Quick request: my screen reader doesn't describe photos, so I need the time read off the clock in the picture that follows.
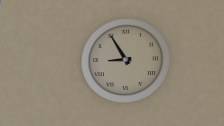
8:55
